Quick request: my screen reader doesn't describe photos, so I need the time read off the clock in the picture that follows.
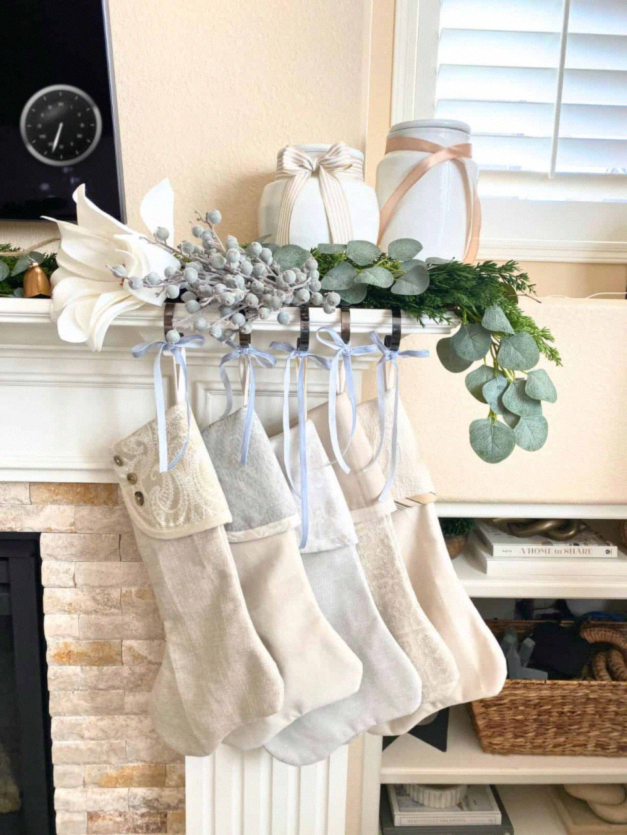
6:33
